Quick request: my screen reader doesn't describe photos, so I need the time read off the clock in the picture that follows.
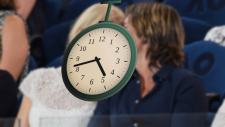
4:42
